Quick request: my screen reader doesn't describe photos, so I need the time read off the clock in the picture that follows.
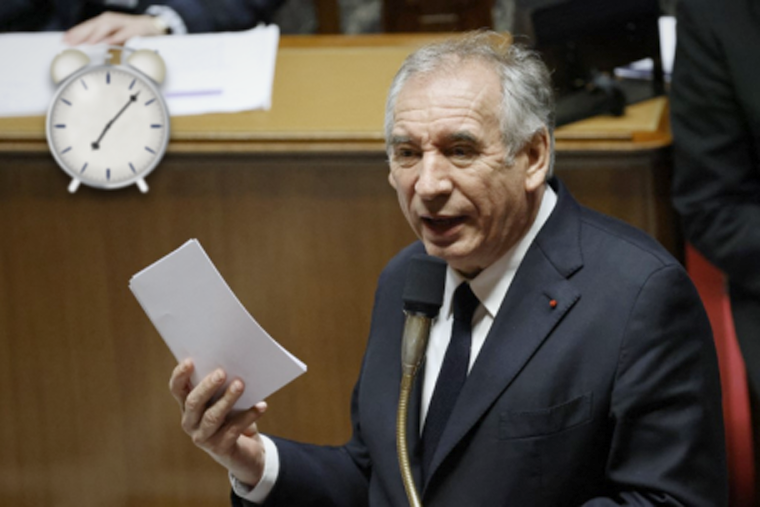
7:07
